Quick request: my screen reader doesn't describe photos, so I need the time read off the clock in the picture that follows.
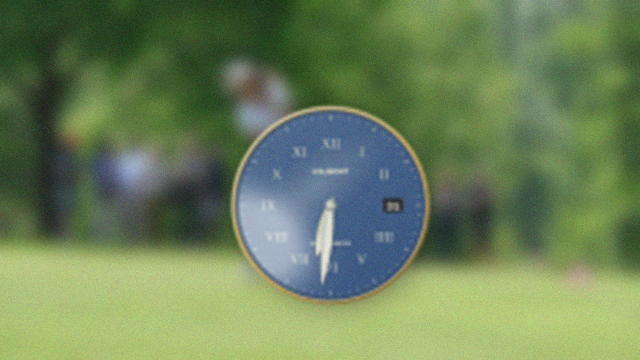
6:31
